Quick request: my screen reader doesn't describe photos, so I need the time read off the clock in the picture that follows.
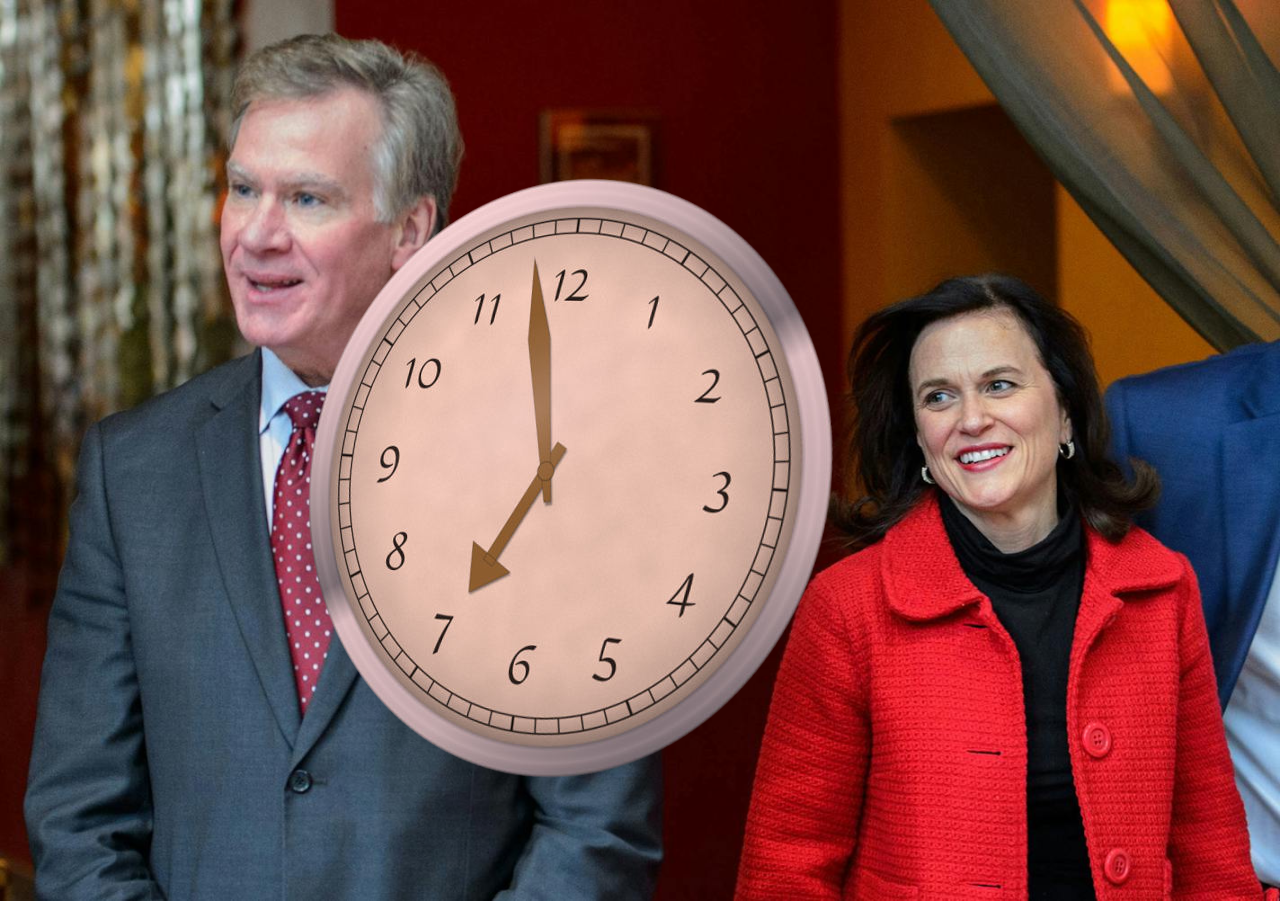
6:58
